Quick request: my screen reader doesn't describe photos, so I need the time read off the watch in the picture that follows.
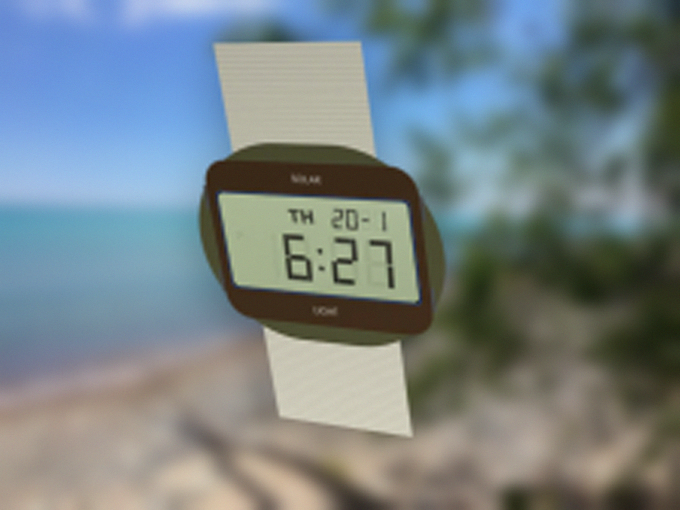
6:27
